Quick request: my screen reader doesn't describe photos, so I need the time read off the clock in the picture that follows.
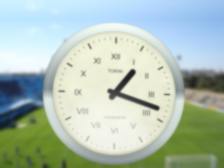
1:18
